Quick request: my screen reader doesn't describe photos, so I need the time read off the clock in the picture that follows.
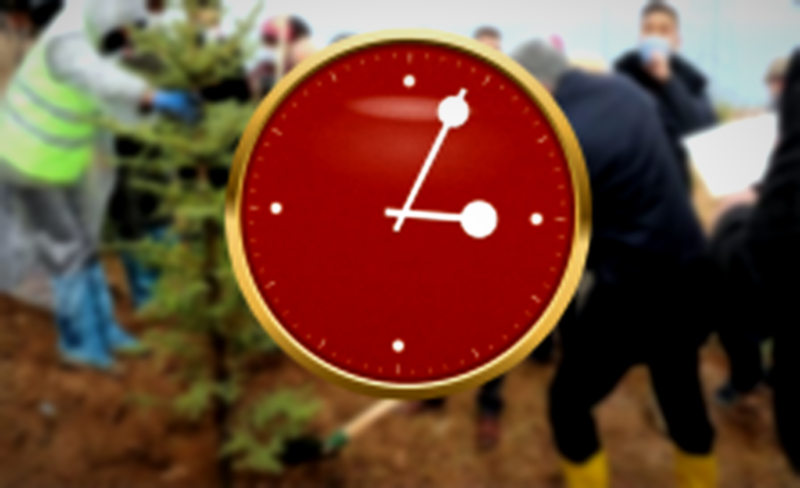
3:04
